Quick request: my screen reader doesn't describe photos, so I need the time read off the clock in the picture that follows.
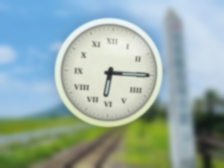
6:15
